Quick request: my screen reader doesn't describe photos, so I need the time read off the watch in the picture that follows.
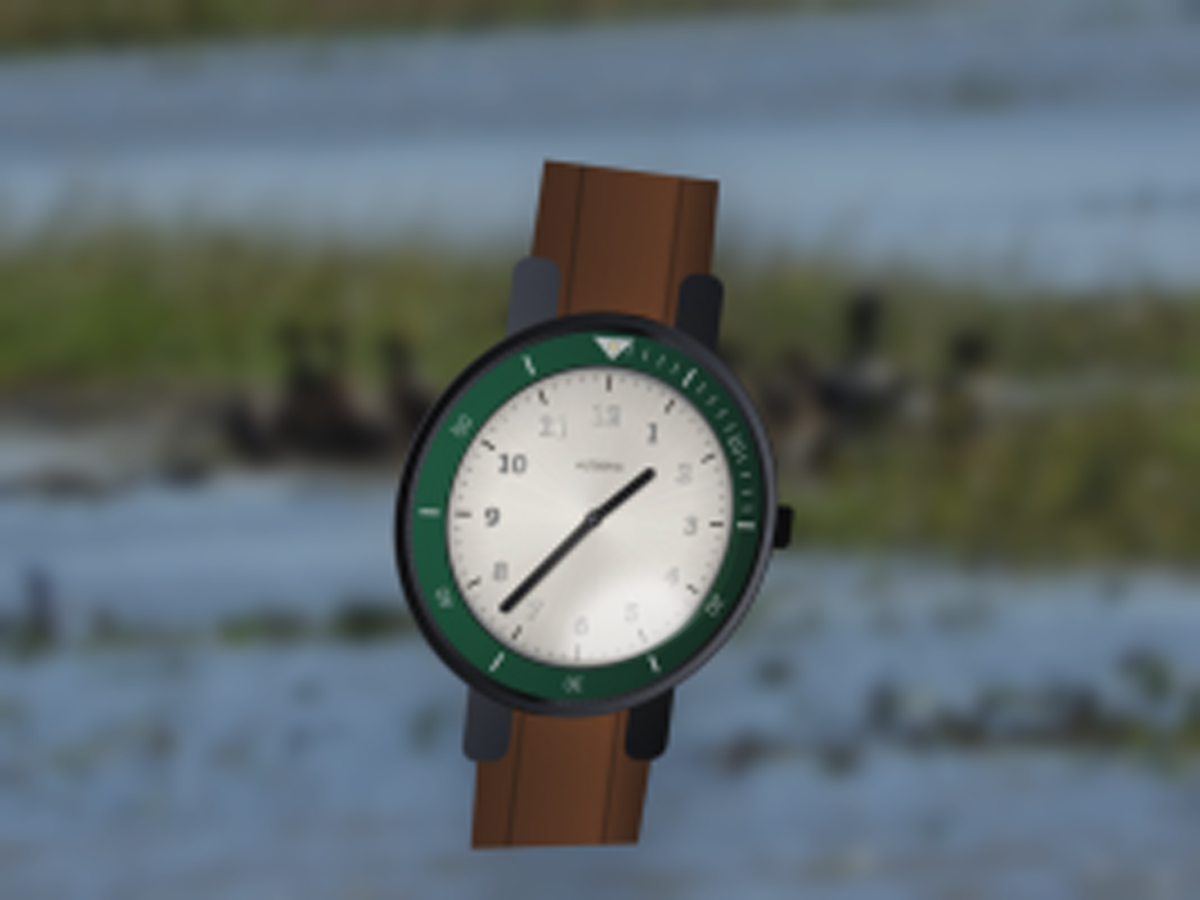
1:37
